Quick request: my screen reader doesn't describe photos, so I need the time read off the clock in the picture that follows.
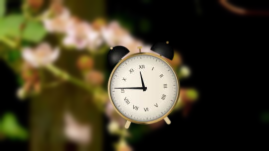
11:46
